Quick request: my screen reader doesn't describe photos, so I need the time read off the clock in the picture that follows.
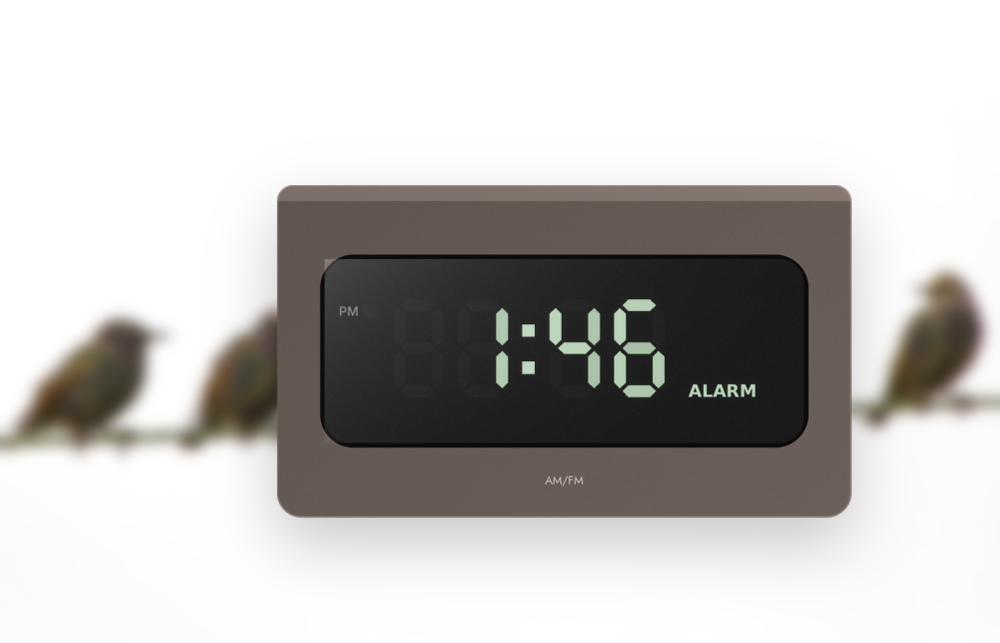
1:46
